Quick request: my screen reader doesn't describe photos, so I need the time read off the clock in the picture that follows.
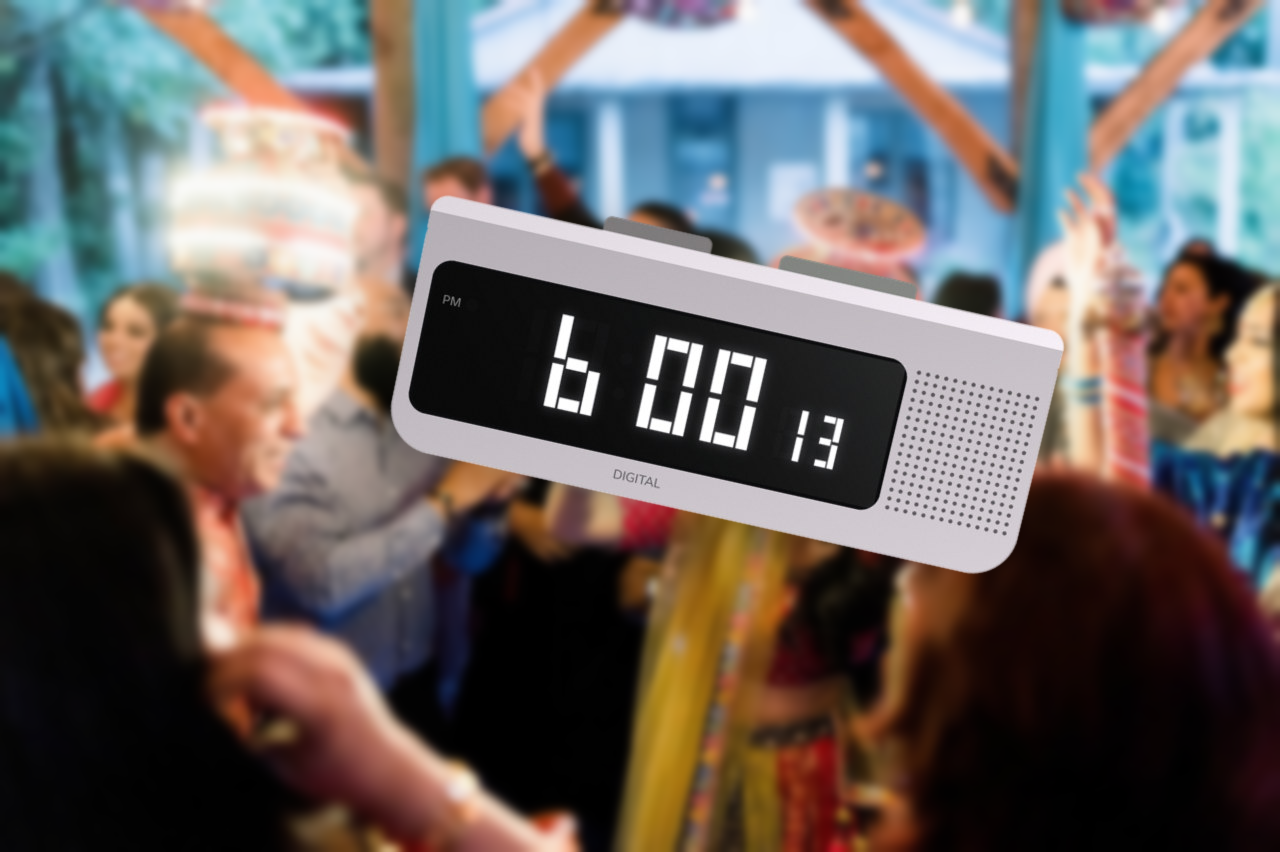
6:00:13
